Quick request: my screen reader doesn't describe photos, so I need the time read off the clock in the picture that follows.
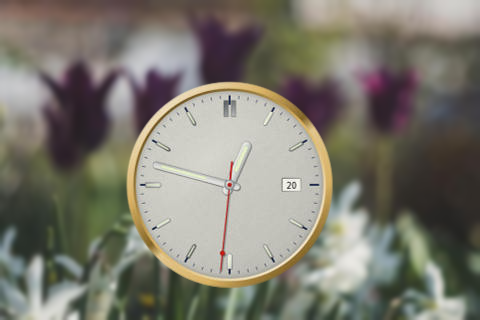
12:47:31
